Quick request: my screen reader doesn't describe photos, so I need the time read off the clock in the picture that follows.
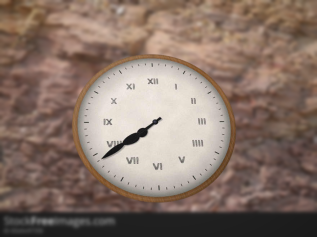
7:39
